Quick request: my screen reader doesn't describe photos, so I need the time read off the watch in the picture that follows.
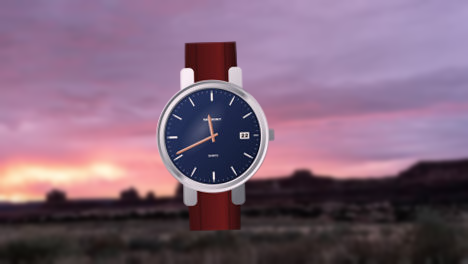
11:41
